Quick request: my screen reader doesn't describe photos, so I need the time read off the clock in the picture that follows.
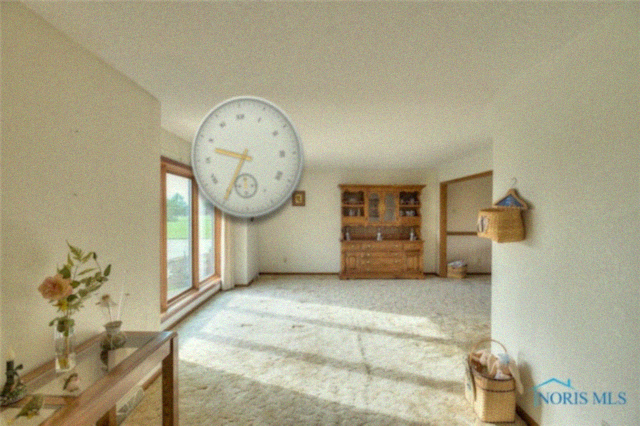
9:35
